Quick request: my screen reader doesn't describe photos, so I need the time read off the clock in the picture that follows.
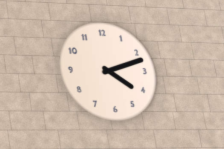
4:12
